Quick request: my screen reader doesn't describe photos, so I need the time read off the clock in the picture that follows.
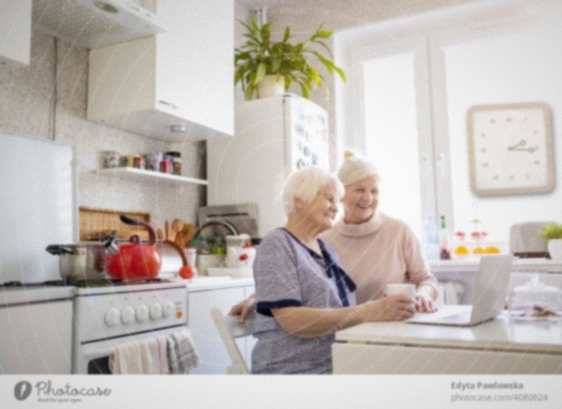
2:16
